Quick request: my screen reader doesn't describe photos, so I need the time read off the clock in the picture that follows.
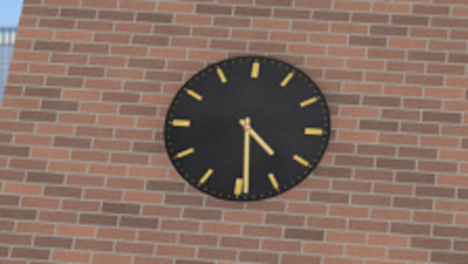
4:29
